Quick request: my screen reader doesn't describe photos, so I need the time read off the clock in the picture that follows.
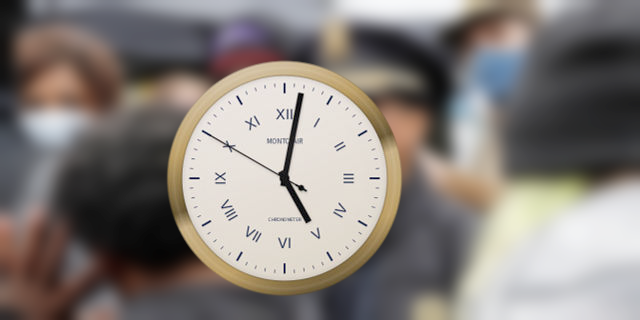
5:01:50
